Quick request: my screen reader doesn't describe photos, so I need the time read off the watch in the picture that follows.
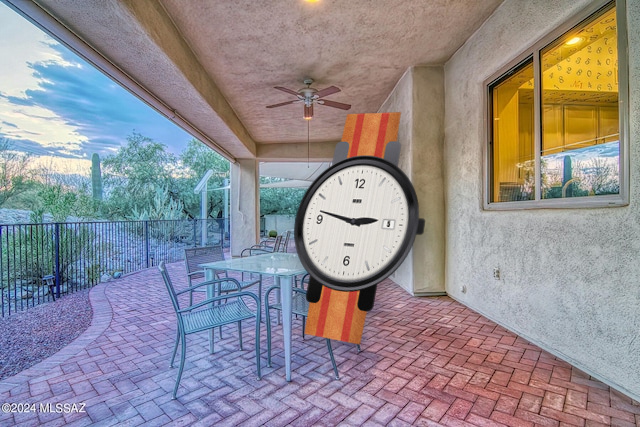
2:47
